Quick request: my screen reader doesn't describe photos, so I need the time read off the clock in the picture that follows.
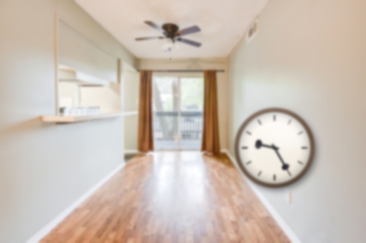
9:25
